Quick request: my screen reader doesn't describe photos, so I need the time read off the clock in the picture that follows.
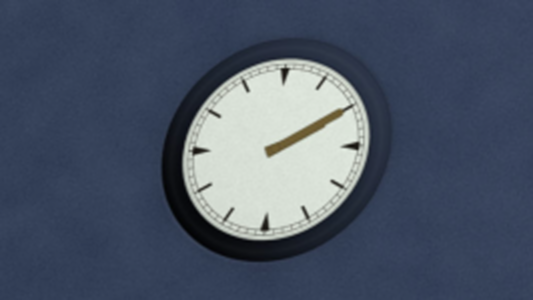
2:10
